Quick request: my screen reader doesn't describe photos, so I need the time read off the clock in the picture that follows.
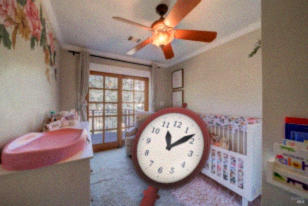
11:08
